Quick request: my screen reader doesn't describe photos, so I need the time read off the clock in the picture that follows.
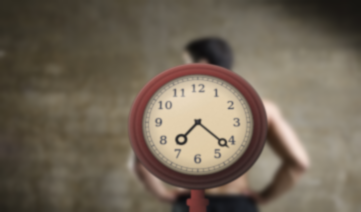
7:22
